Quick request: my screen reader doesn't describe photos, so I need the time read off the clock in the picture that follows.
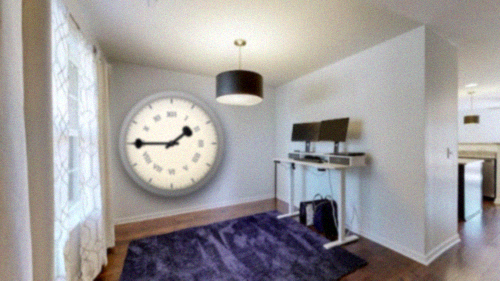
1:45
